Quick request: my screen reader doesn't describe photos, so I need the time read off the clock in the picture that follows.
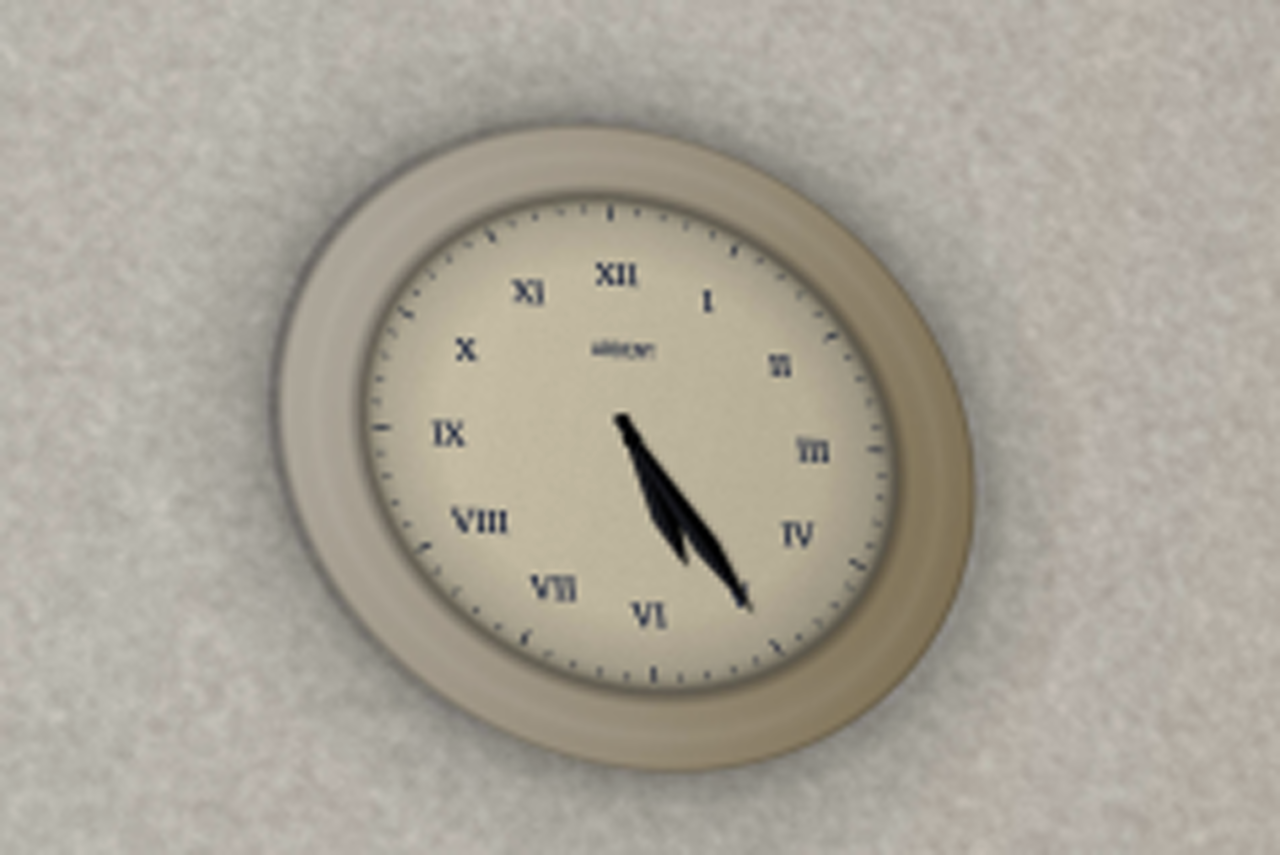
5:25
